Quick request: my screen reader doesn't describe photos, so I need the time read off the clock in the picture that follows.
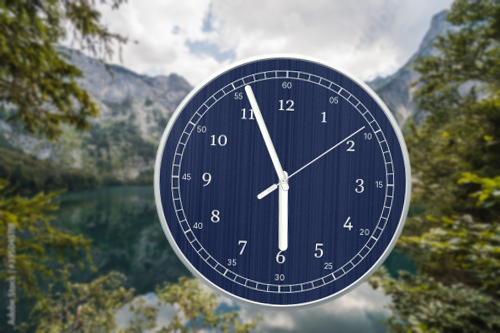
5:56:09
